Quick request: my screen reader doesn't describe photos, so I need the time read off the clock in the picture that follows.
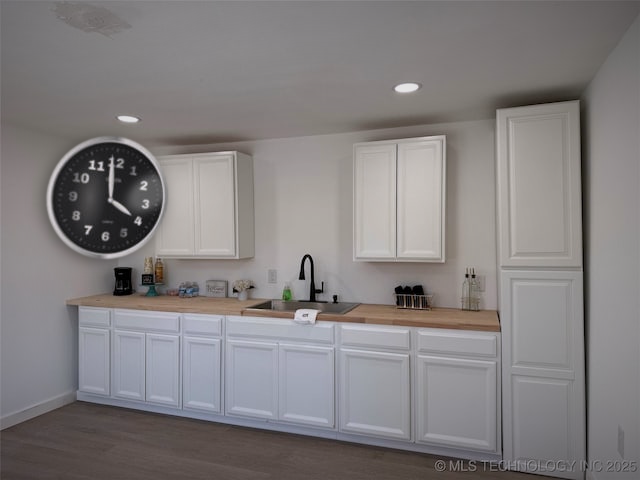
3:59
